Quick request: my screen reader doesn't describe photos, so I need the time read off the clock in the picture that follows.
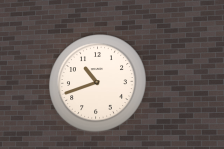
10:42
